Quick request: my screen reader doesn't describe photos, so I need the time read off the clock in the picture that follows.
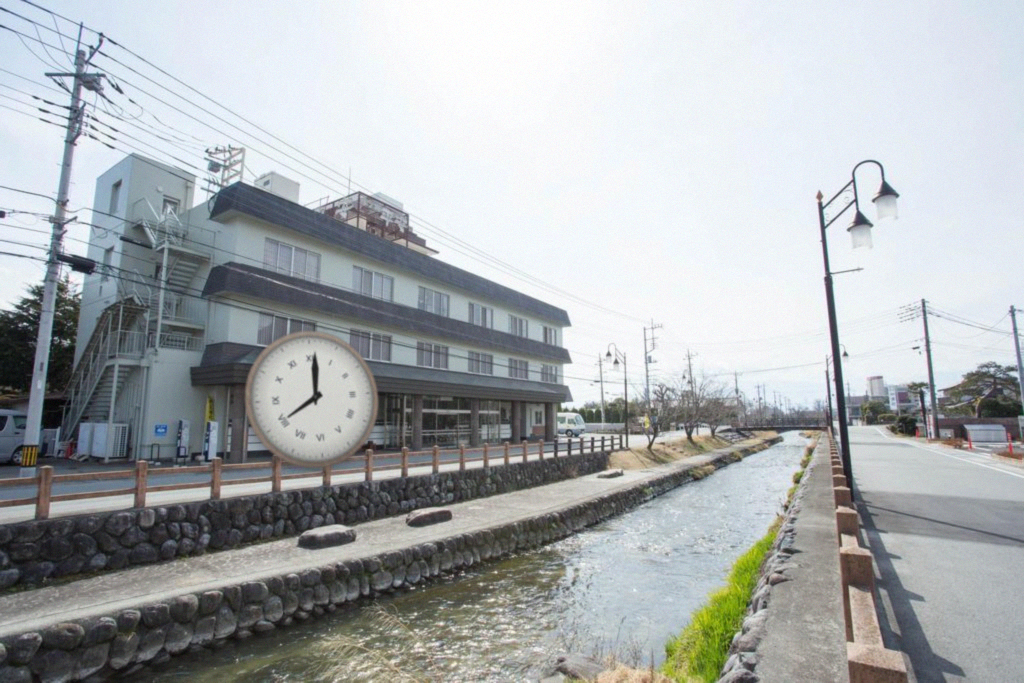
8:01
